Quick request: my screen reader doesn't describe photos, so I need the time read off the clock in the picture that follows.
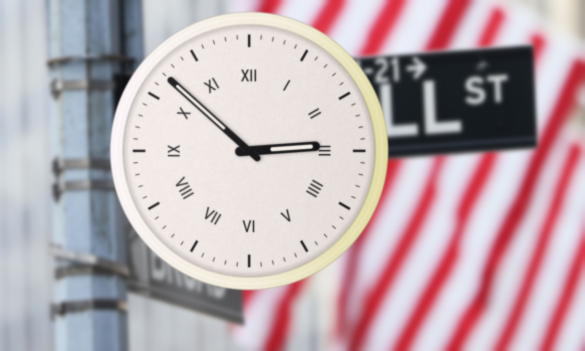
2:52
